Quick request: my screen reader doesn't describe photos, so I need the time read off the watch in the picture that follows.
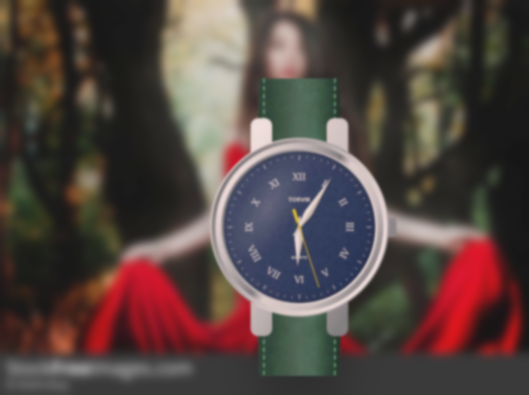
6:05:27
